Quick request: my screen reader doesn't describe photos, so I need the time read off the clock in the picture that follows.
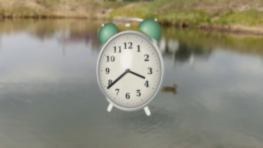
3:39
